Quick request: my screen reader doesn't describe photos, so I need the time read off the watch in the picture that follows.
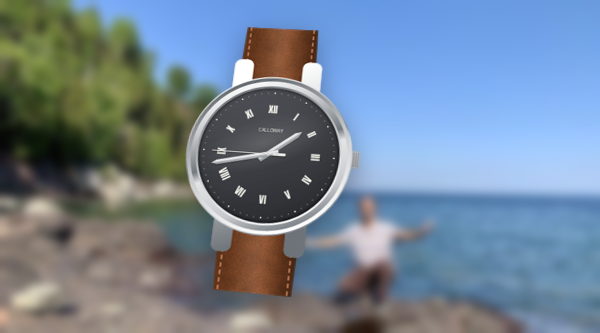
1:42:45
